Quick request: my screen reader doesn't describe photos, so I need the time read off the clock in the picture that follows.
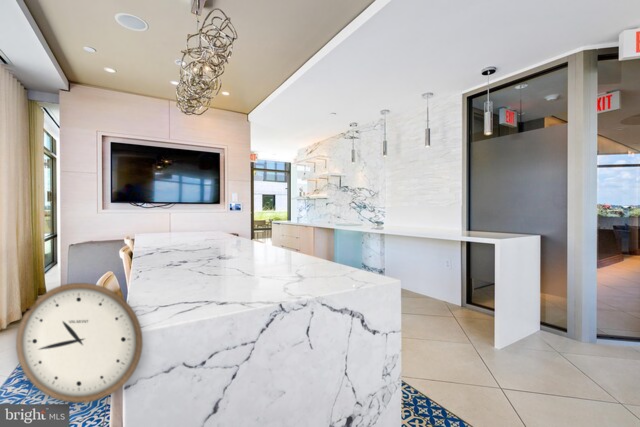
10:43
